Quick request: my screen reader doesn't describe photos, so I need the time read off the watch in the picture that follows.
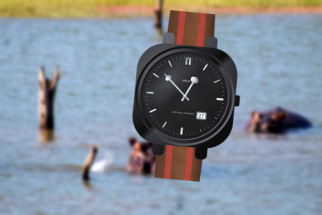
12:52
